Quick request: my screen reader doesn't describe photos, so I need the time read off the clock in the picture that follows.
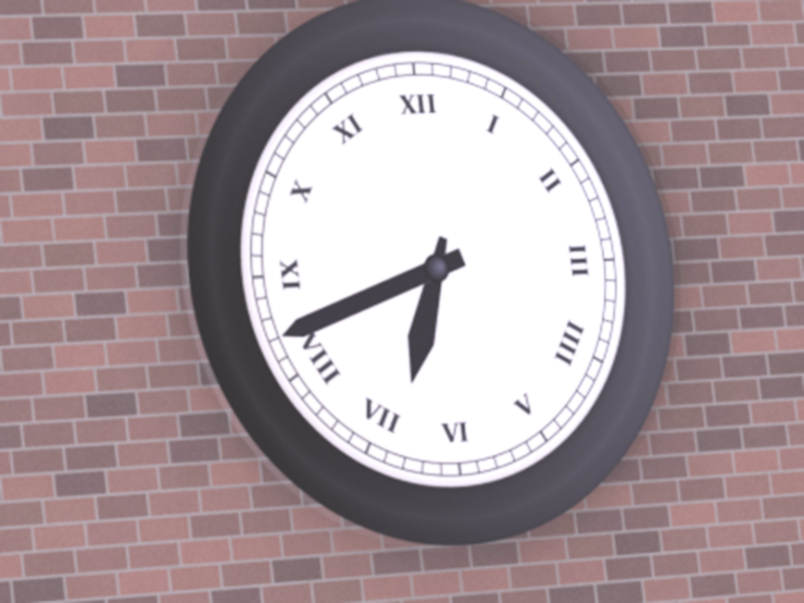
6:42
